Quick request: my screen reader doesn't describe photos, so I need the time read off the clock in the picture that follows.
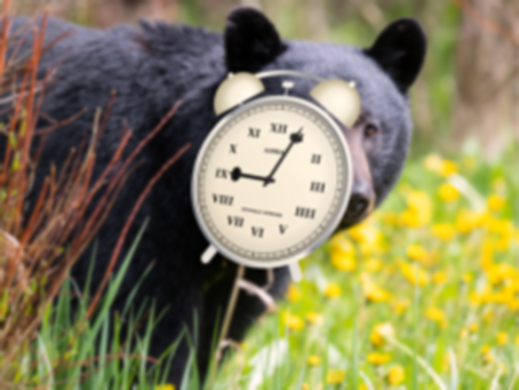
9:04
